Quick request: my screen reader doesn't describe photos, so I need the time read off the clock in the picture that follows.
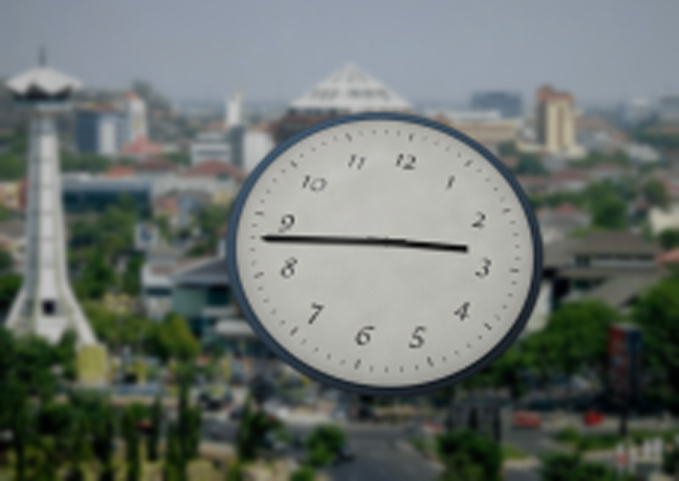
2:43
